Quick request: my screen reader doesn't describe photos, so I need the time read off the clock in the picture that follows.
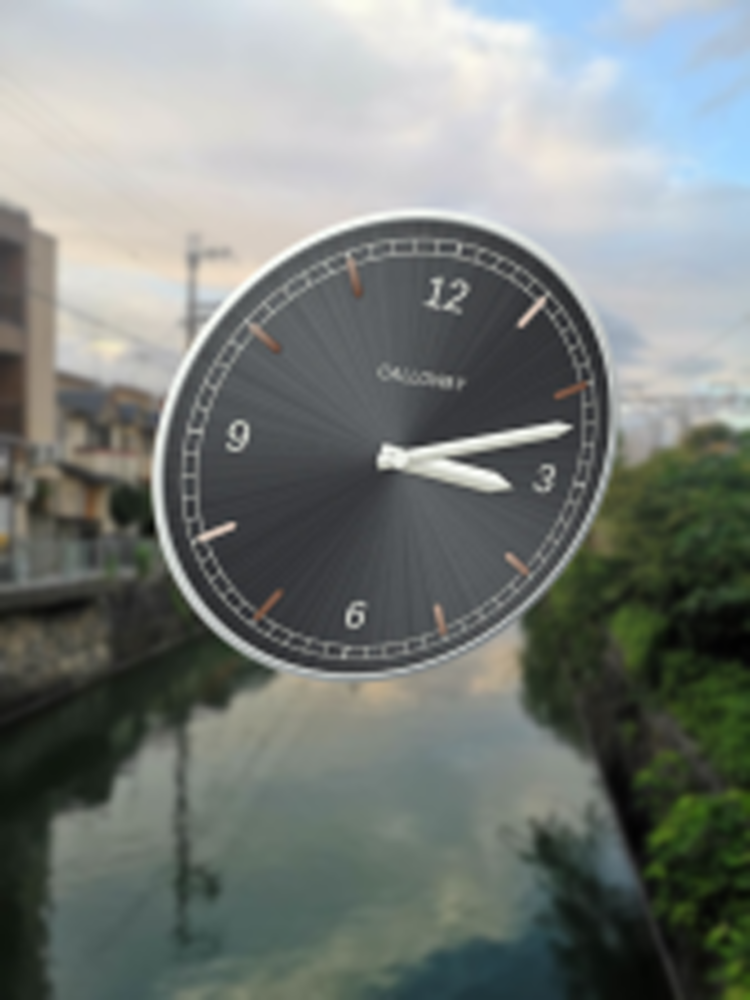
3:12
